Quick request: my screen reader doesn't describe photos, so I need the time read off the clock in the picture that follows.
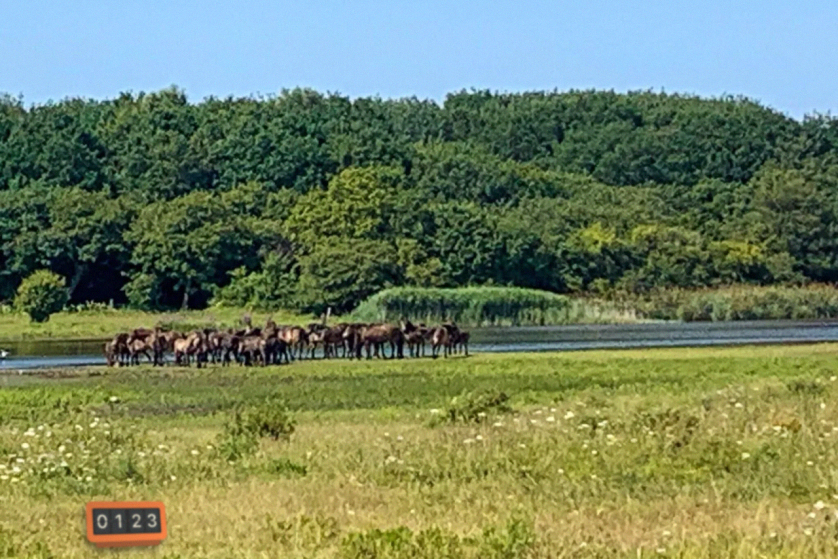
1:23
